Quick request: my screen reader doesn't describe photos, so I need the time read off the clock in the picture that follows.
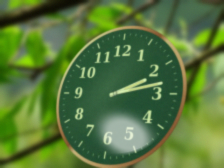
2:13
